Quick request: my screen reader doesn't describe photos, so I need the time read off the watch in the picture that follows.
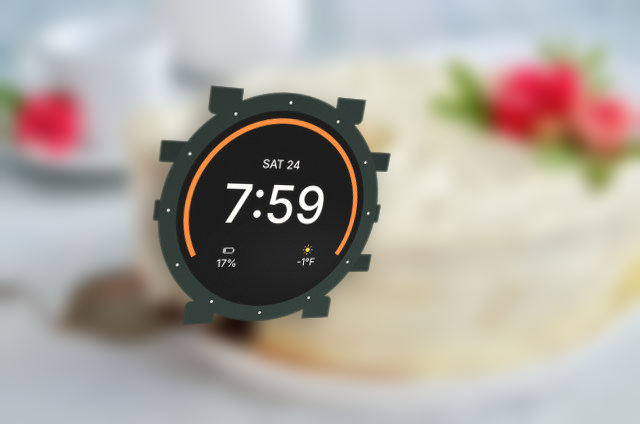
7:59
